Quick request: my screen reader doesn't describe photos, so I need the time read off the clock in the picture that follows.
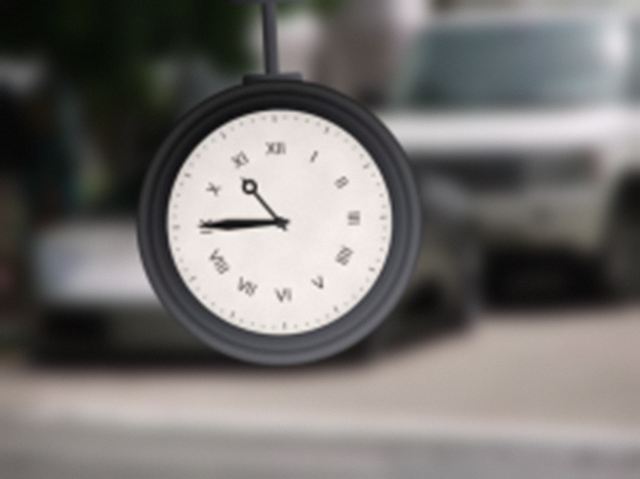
10:45
